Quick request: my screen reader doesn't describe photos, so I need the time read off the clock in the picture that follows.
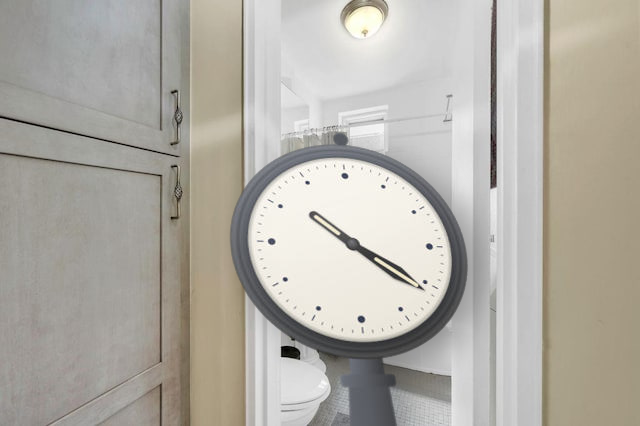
10:21
